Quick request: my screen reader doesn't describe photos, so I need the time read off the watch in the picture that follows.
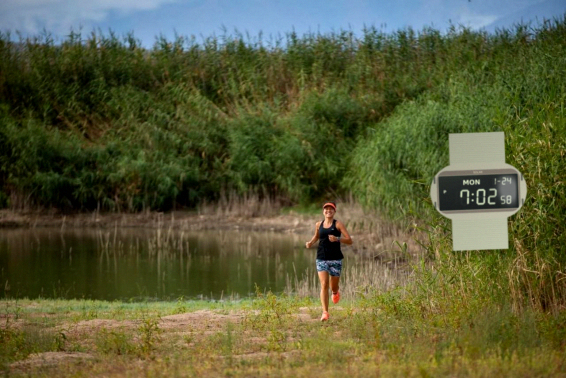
7:02
